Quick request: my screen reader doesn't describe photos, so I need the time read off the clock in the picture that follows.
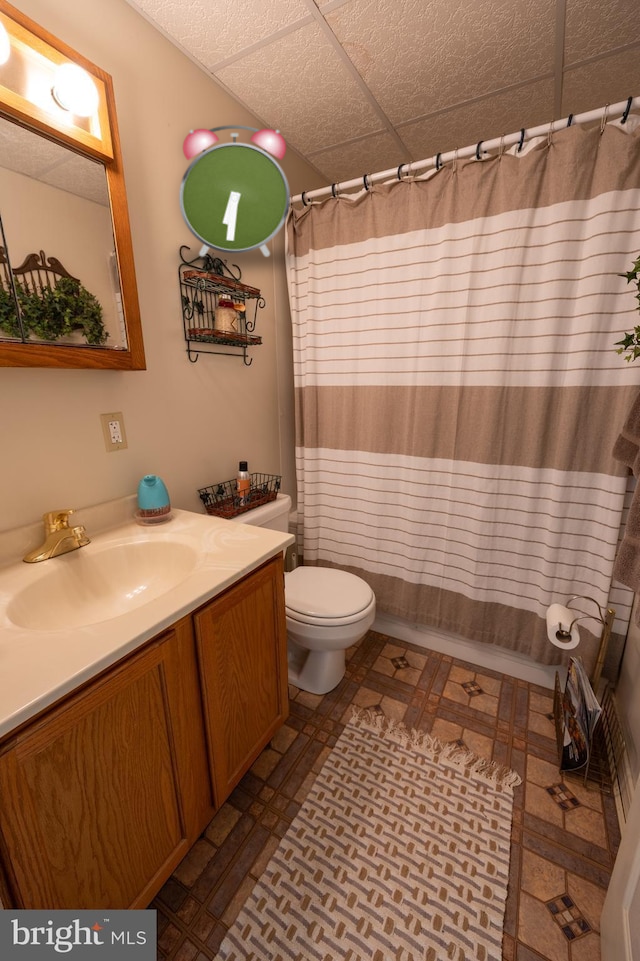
6:31
